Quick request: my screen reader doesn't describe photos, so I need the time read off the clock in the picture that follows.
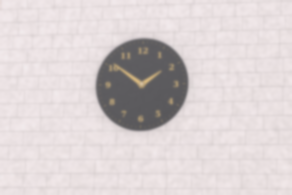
1:51
